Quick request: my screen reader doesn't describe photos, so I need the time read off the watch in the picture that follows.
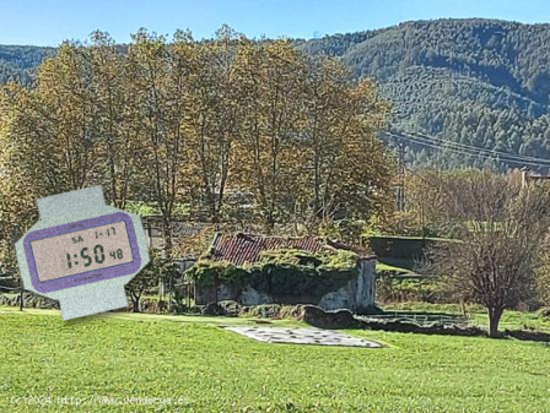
1:50:48
